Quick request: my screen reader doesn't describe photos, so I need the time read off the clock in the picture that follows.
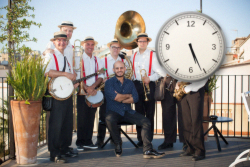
5:26
